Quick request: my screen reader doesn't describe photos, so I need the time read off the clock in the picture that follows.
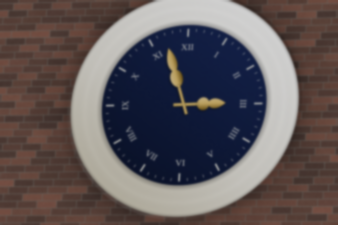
2:57
